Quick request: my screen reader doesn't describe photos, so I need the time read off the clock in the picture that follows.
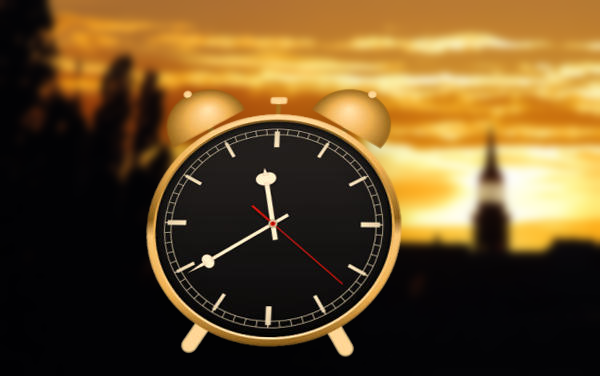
11:39:22
